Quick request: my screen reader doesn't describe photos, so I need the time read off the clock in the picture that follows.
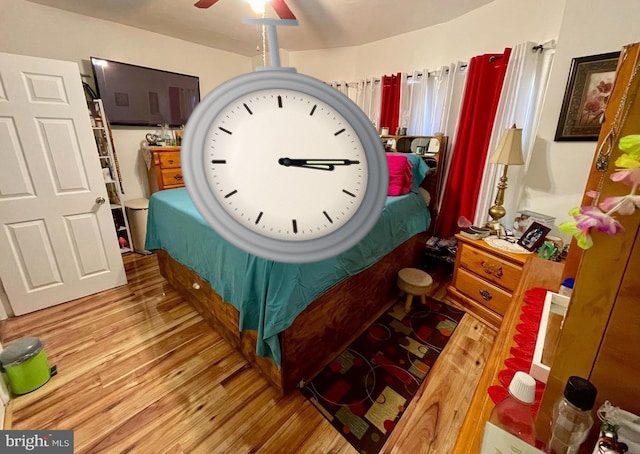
3:15
